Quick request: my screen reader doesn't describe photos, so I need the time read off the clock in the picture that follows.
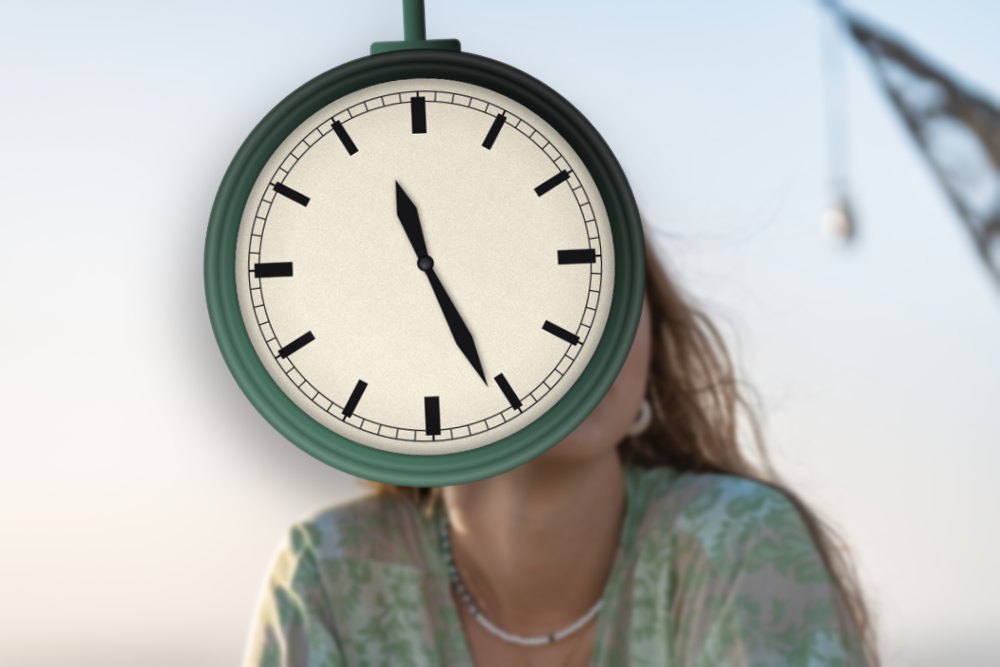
11:26
